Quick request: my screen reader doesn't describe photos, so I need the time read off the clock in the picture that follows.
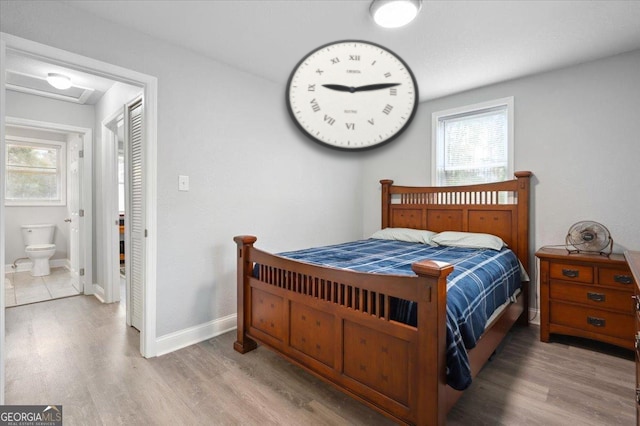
9:13
